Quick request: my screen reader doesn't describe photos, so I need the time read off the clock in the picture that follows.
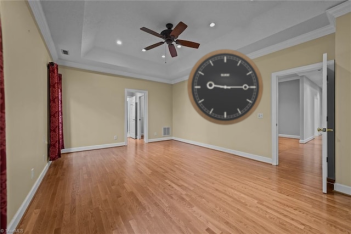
9:15
